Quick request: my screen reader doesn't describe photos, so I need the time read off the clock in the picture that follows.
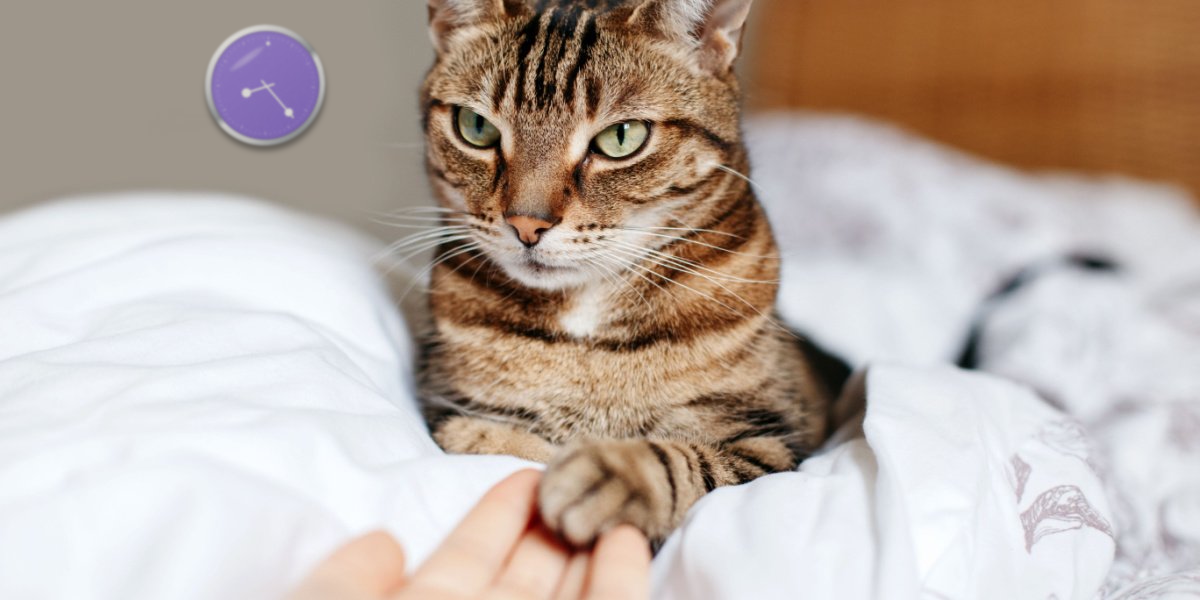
8:23
